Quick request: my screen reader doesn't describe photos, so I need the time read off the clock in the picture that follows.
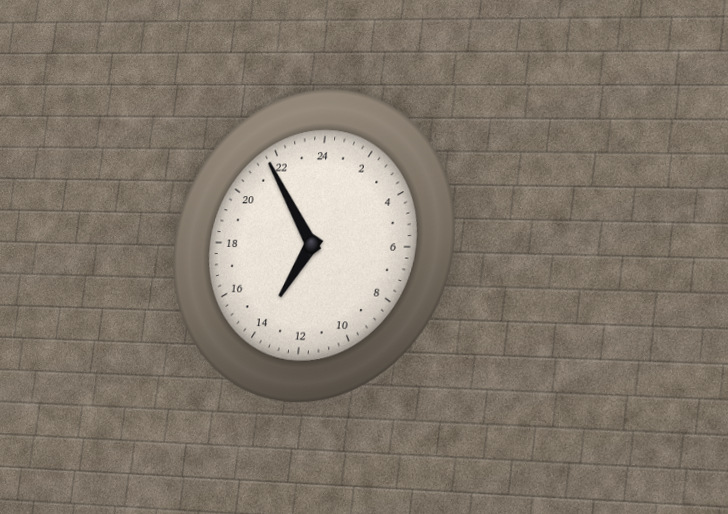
13:54
